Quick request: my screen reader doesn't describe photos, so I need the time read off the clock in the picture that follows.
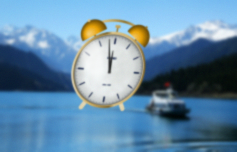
11:58
